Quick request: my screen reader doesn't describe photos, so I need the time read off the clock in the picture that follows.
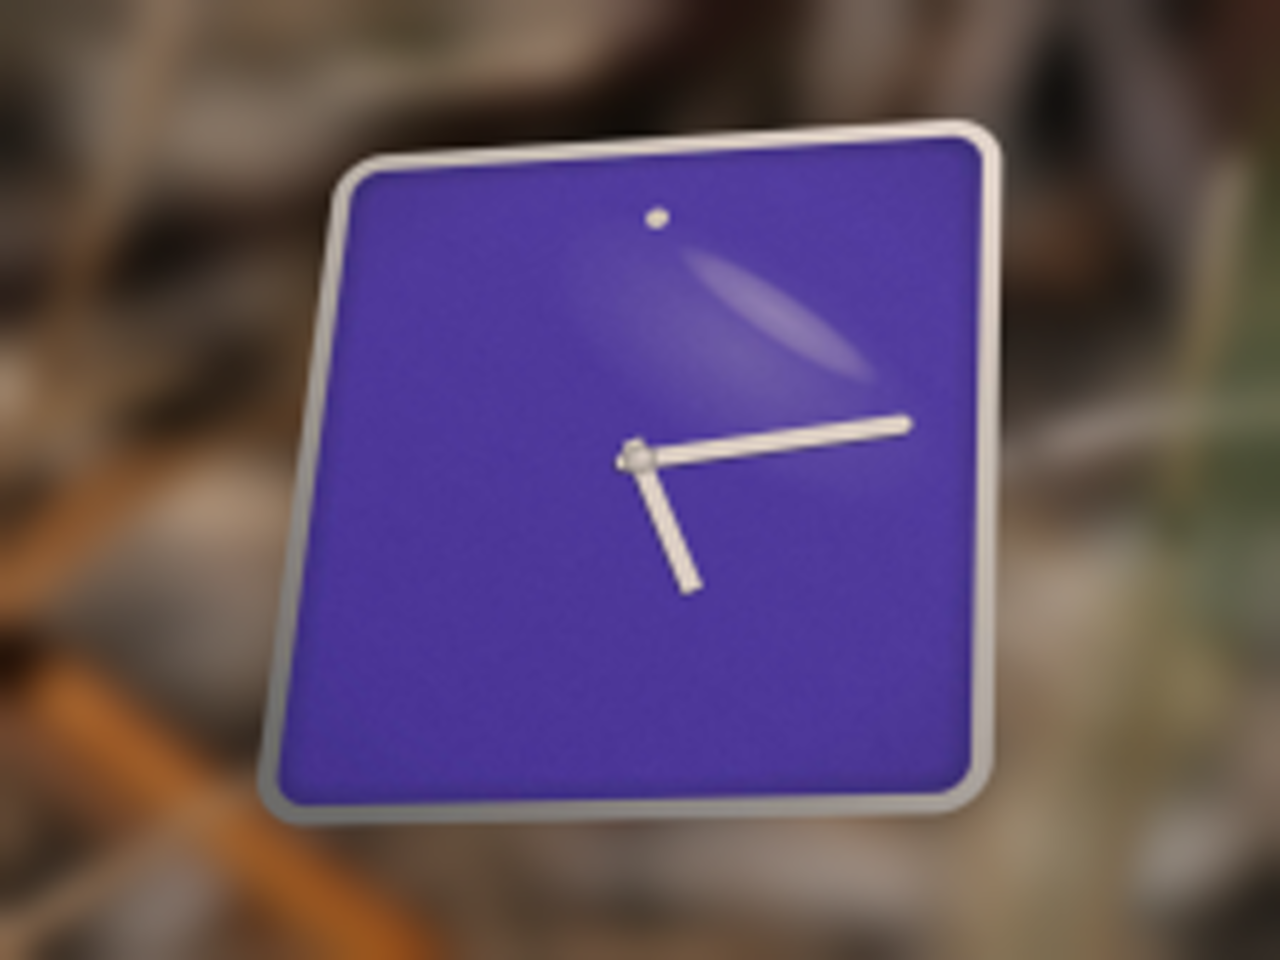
5:14
